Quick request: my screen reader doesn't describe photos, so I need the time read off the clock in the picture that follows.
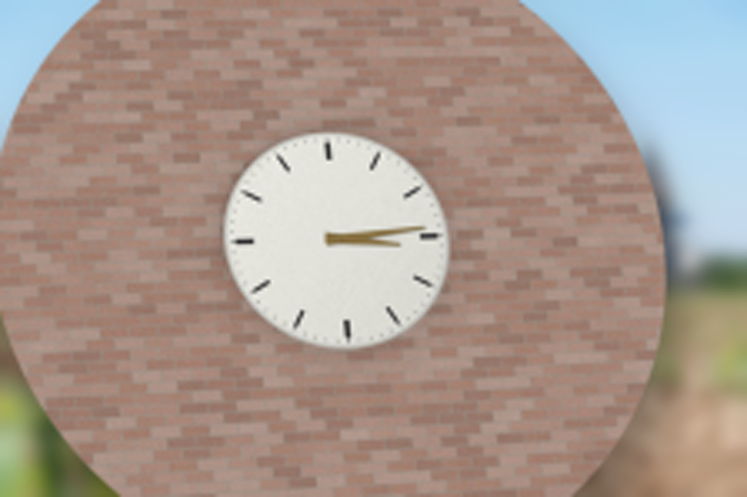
3:14
